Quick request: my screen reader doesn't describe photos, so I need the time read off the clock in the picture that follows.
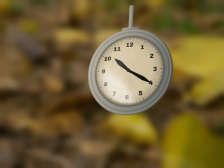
10:20
